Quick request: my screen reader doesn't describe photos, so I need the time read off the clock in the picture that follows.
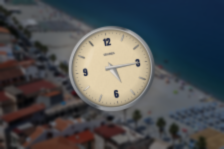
5:15
